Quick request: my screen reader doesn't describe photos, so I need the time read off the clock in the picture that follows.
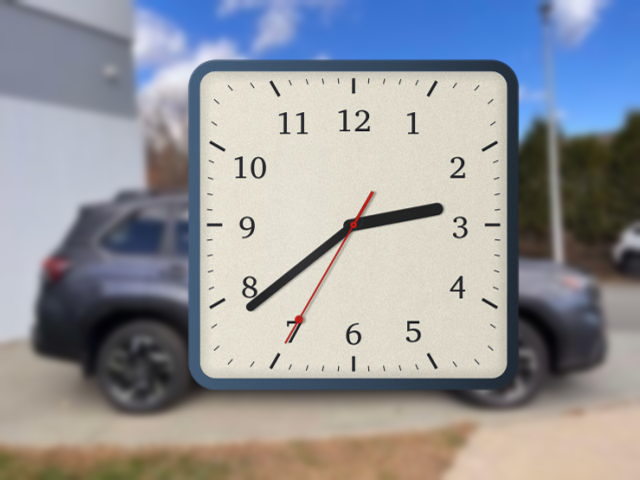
2:38:35
